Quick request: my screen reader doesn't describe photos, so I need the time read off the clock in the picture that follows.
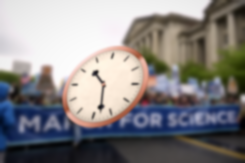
10:28
